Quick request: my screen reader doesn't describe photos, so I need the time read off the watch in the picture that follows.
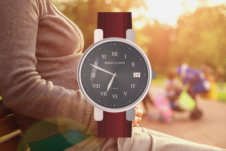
6:49
